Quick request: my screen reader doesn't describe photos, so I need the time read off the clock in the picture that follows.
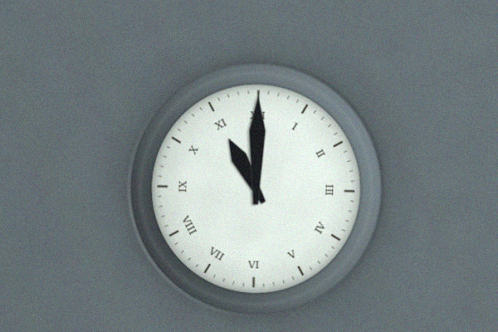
11:00
